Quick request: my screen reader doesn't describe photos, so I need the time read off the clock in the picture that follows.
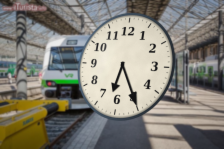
6:25
